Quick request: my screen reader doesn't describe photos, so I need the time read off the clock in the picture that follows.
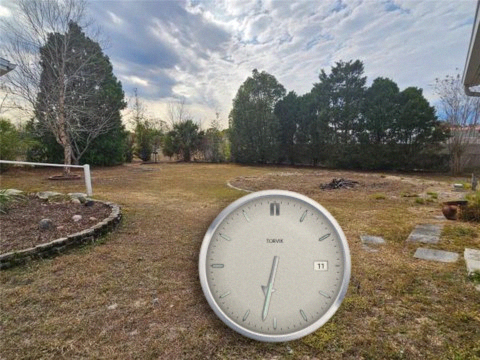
6:32
